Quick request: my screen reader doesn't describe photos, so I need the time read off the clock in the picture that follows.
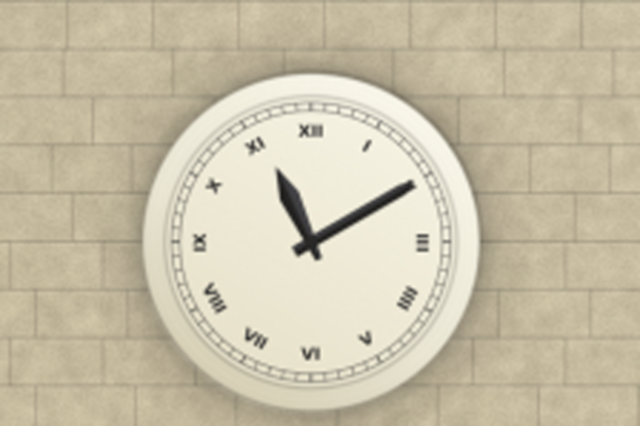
11:10
